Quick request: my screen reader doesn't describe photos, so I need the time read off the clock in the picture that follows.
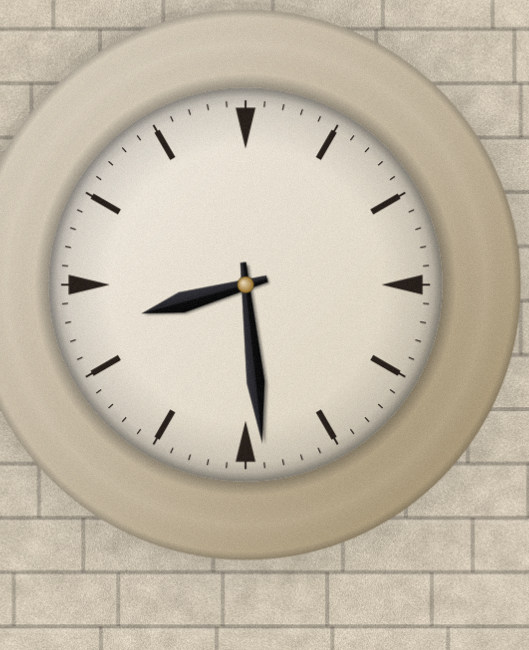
8:29
